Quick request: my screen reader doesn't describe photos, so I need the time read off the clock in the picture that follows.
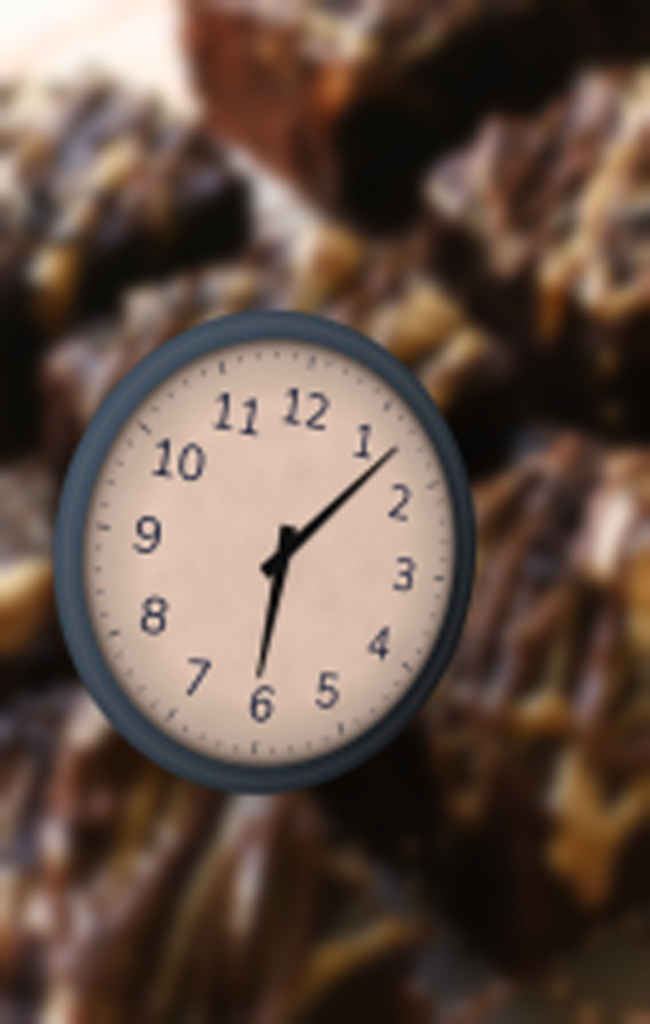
6:07
